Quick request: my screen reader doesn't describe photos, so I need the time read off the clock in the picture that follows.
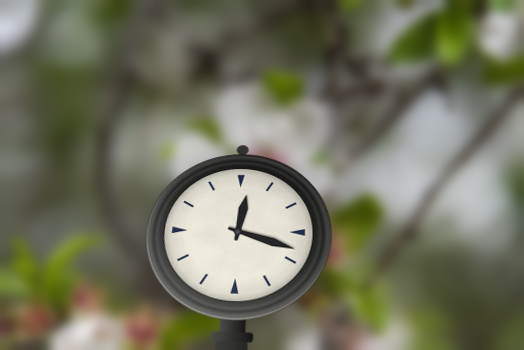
12:18
